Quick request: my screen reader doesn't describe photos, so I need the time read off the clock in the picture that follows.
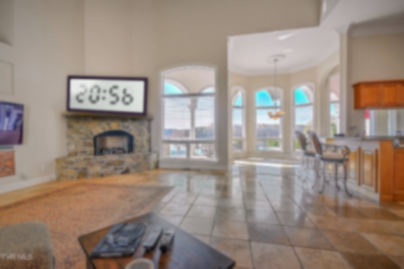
20:56
